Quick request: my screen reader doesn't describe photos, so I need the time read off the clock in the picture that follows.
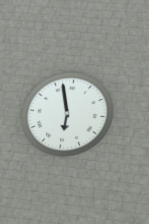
5:57
